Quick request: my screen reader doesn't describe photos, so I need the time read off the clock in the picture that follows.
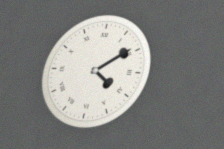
4:09
